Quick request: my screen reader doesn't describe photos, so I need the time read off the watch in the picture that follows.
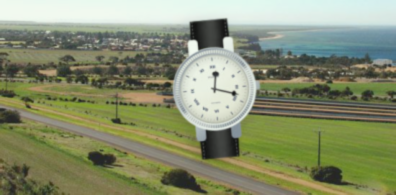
12:18
